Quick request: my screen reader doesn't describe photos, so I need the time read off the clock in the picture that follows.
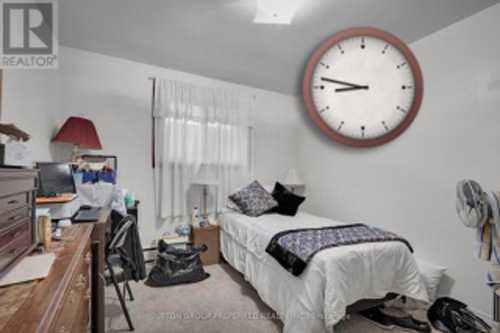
8:47
